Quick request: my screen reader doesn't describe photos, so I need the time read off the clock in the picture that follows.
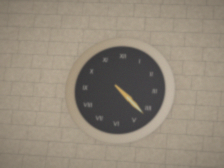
4:22
